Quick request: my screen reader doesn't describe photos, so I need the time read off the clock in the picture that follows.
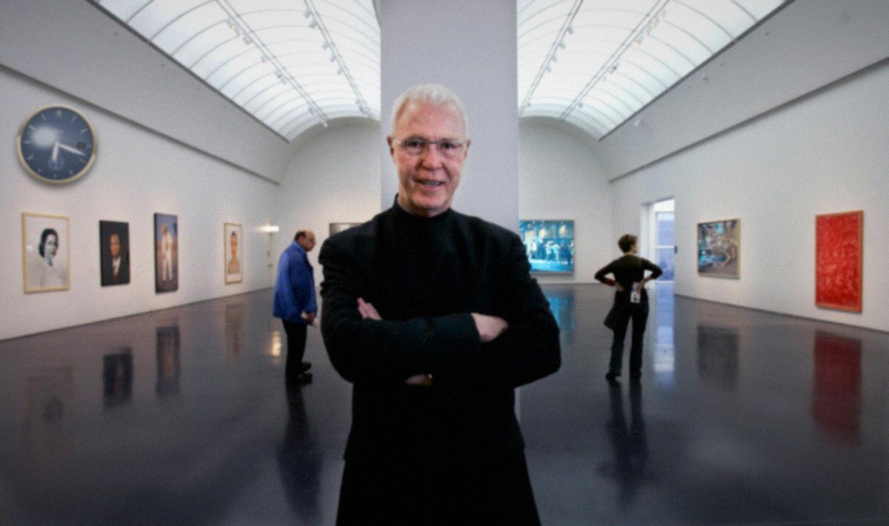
6:18
